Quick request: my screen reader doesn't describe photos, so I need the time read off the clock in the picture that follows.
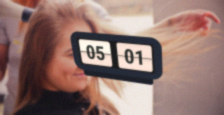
5:01
